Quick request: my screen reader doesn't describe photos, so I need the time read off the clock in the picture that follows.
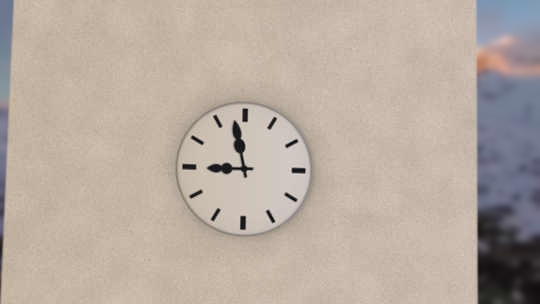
8:58
